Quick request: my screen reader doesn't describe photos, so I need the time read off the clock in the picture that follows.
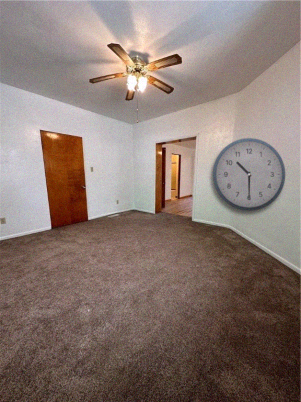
10:30
